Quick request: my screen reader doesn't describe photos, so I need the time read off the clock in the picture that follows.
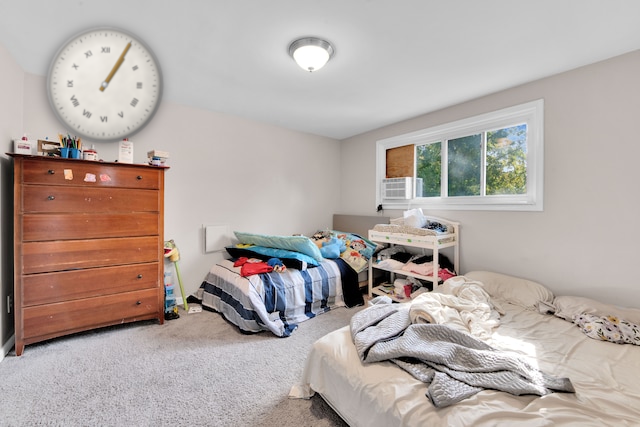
1:05
